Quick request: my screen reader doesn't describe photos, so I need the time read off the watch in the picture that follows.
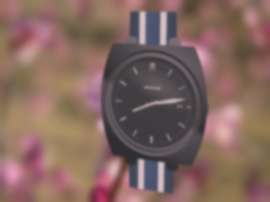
8:13
